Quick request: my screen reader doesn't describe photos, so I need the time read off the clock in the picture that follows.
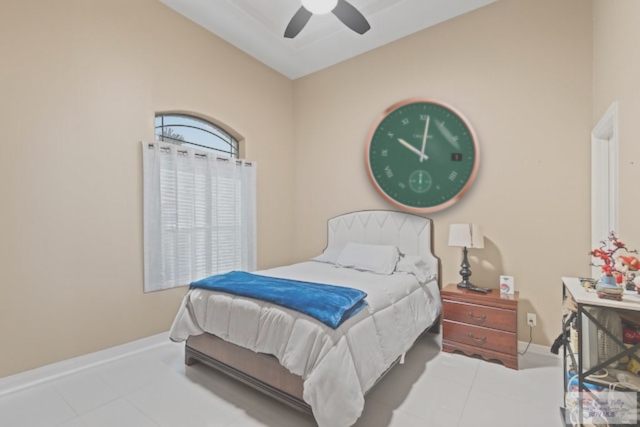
10:01
